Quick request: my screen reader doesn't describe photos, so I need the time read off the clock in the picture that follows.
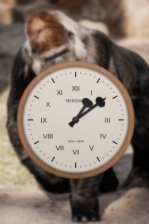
1:09
